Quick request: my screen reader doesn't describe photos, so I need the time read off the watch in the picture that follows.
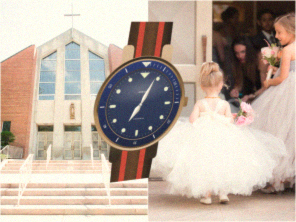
7:04
